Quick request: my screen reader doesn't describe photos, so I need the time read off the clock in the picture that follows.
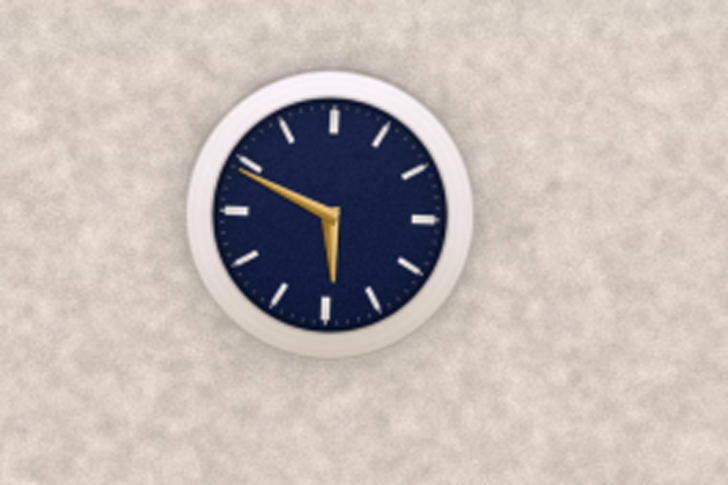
5:49
